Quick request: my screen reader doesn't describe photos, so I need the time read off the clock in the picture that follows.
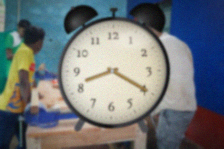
8:20
